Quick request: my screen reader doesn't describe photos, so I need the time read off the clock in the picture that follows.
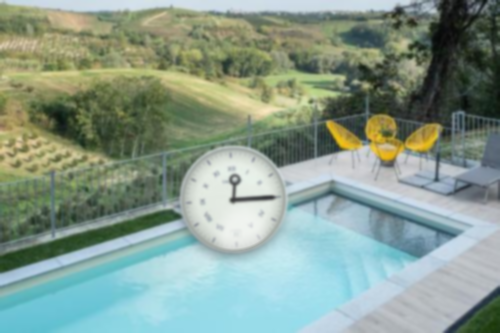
12:15
